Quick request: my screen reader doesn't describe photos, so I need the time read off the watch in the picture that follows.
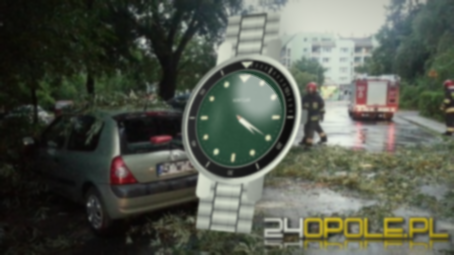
4:20
